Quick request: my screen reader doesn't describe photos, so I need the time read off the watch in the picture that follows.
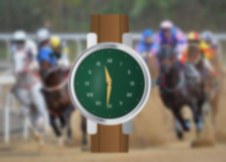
11:31
